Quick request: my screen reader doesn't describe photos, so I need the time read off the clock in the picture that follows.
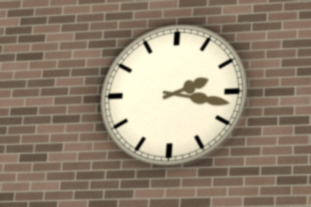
2:17
